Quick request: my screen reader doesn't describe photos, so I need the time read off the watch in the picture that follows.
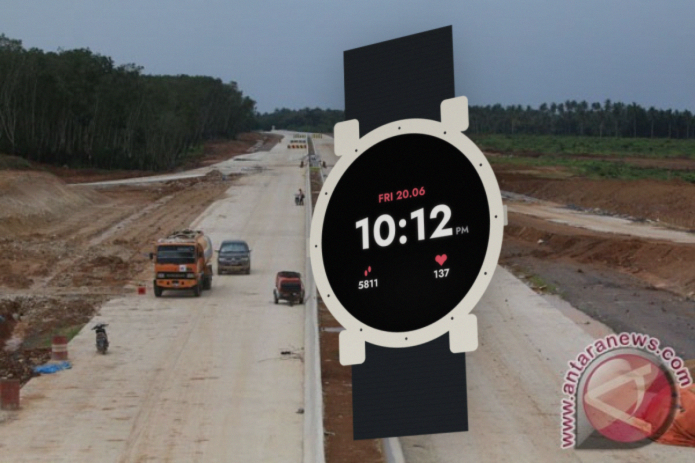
10:12
